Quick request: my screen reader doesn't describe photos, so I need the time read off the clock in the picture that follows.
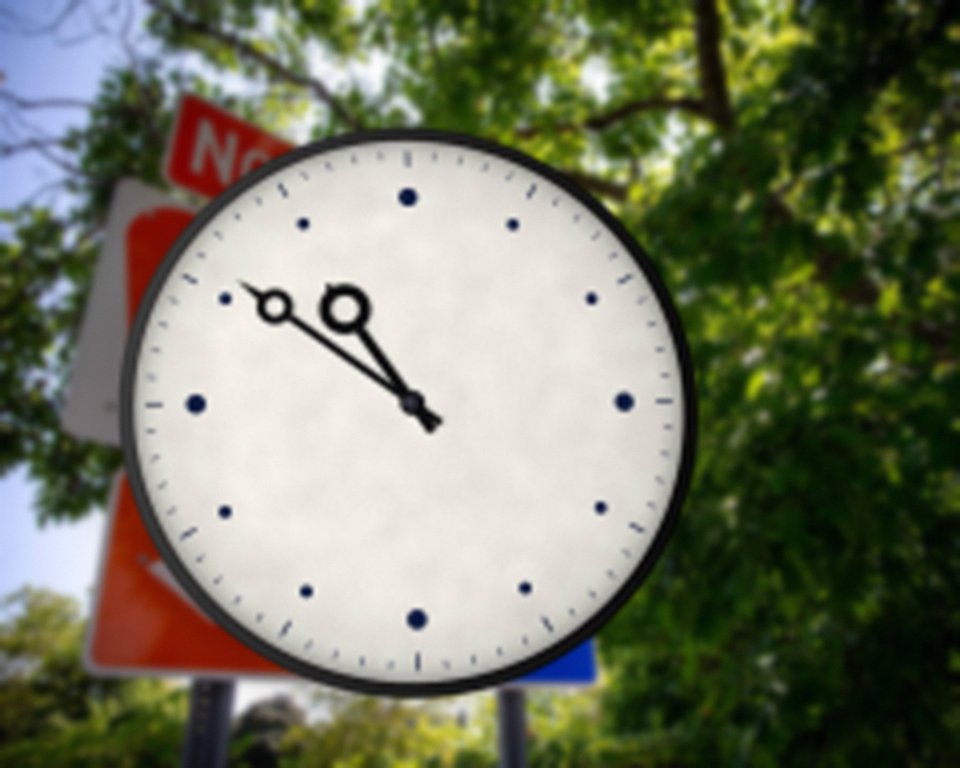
10:51
